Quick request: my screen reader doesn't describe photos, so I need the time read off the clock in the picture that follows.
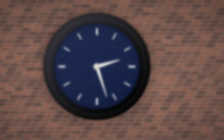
2:27
